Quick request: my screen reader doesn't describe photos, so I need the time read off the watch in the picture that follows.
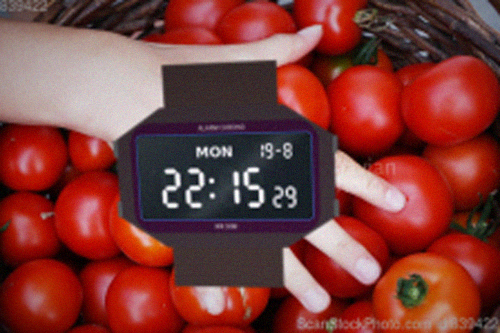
22:15:29
